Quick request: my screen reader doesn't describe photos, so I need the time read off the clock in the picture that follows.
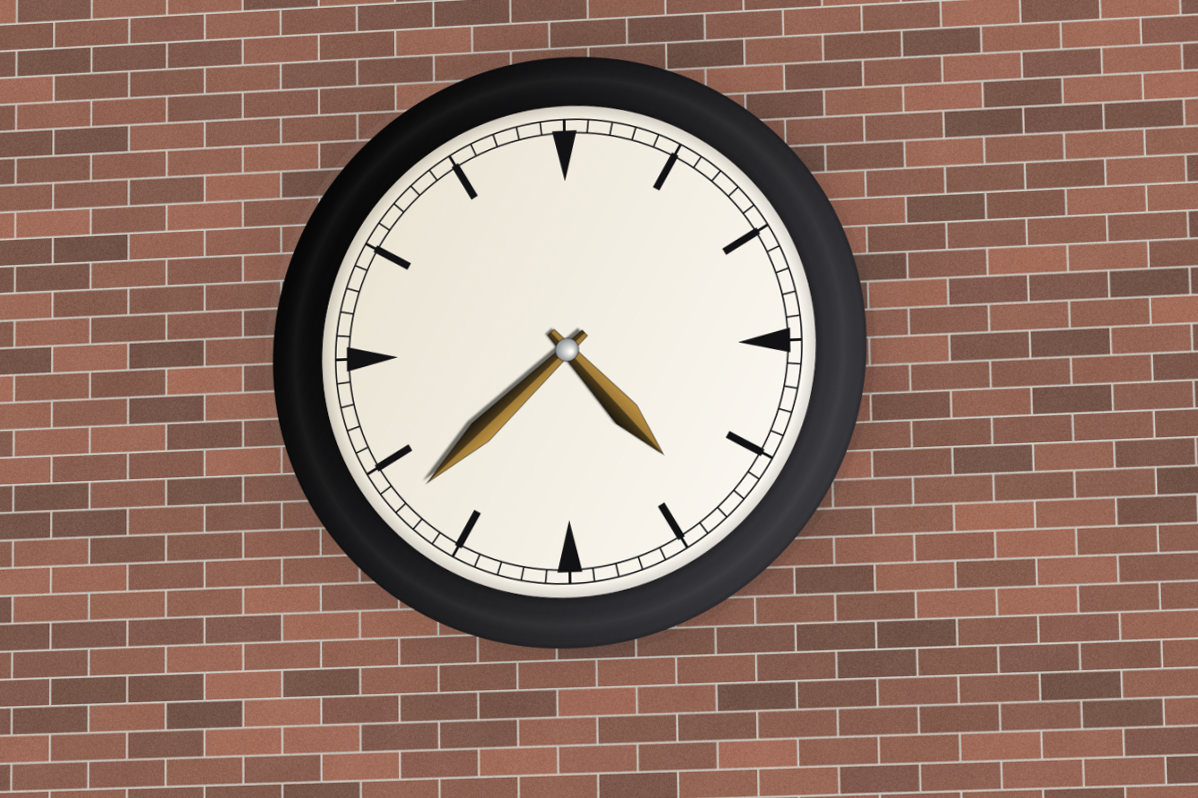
4:38
